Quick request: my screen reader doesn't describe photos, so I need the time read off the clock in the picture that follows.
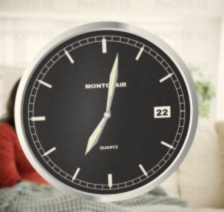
7:02
